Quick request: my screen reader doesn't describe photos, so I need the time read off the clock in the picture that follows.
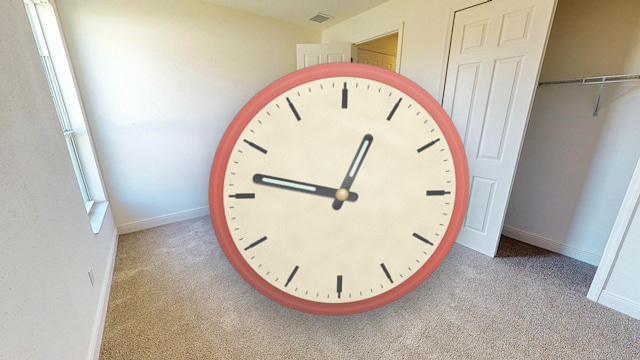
12:47
